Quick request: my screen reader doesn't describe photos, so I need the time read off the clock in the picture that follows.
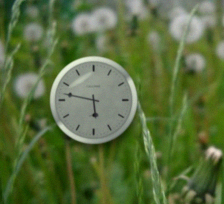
5:47
